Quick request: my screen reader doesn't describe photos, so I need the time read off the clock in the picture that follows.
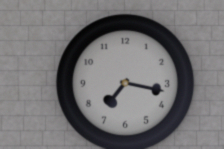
7:17
